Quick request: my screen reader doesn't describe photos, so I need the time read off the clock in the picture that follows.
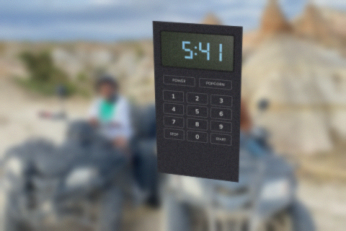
5:41
